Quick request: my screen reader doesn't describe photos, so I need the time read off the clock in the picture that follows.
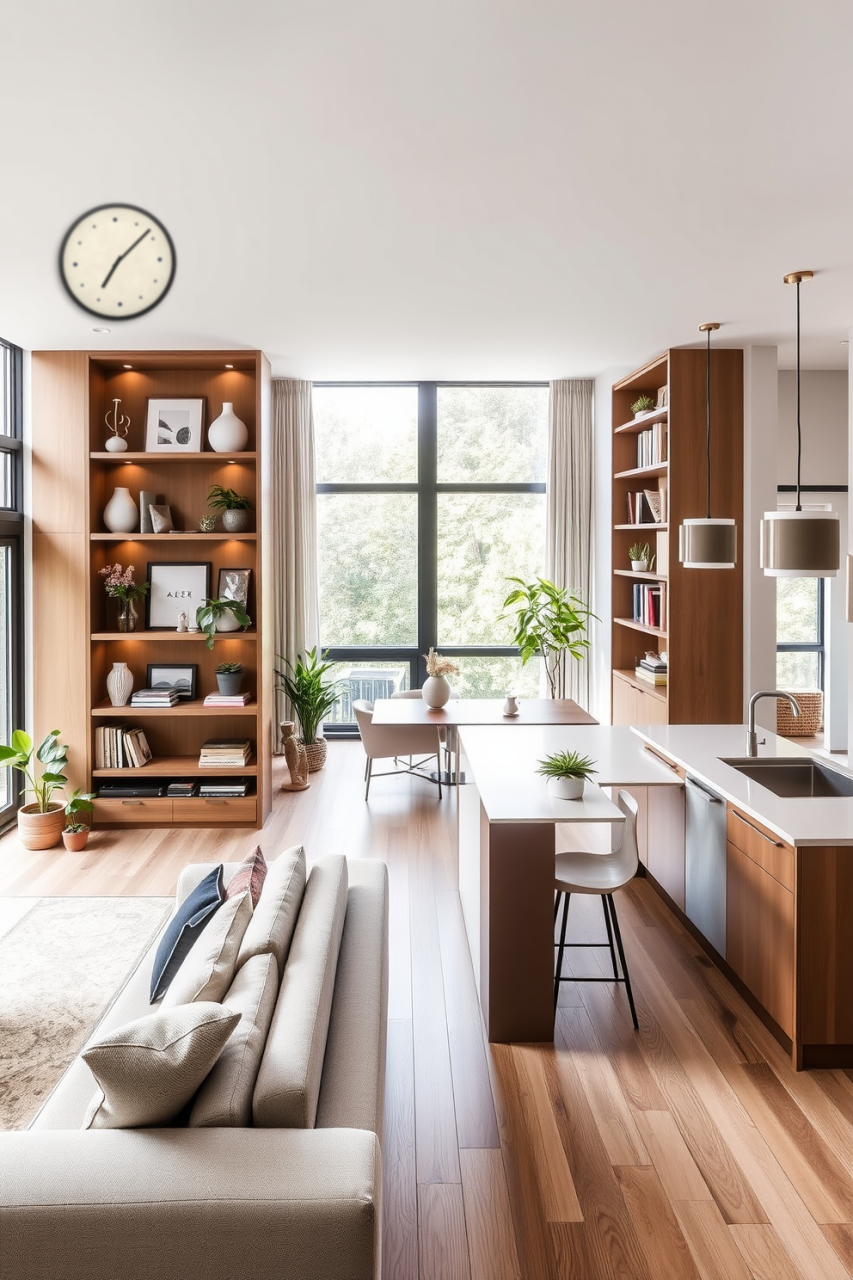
7:08
